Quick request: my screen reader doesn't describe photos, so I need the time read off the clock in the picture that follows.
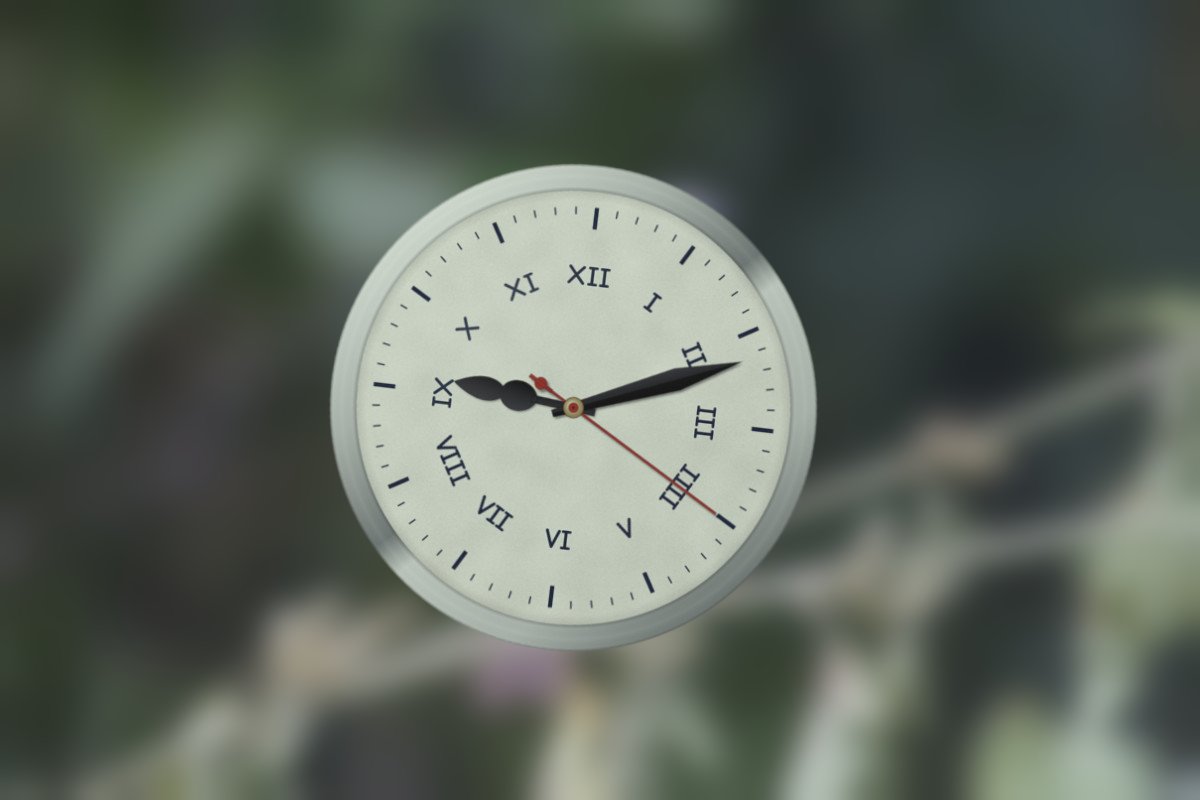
9:11:20
